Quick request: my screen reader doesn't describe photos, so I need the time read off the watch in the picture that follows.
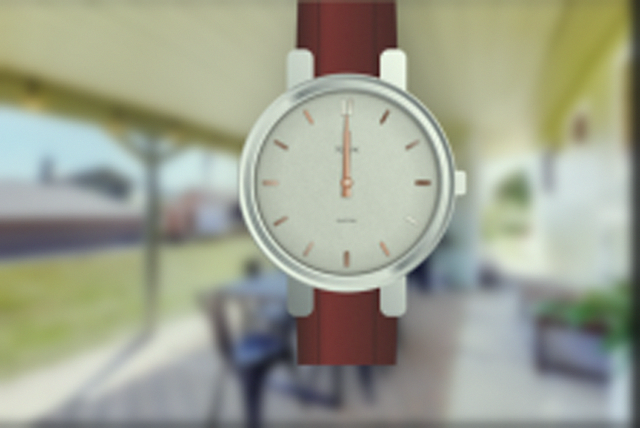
12:00
